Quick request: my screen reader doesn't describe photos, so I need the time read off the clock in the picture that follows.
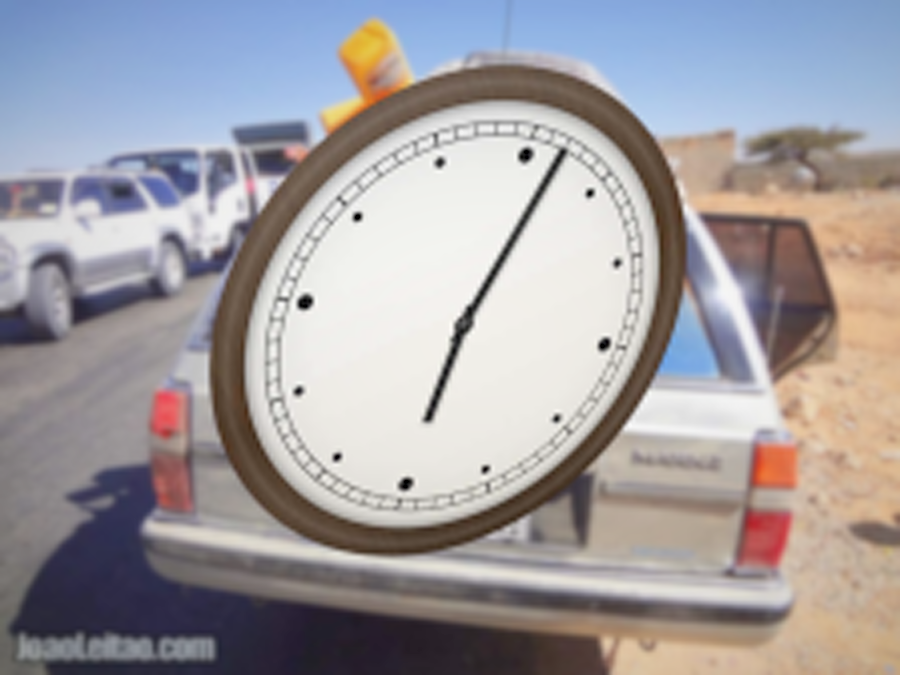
6:02
